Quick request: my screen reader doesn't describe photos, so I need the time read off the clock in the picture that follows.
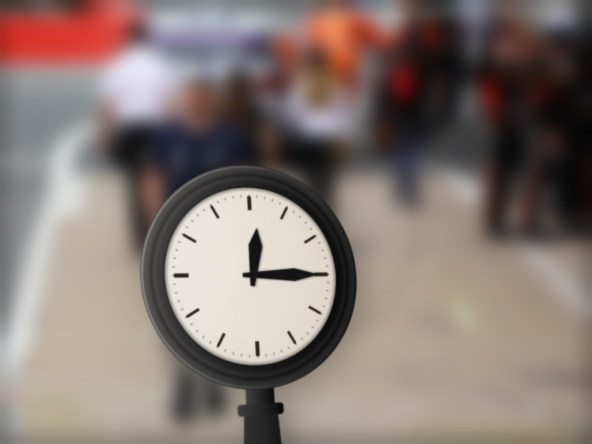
12:15
